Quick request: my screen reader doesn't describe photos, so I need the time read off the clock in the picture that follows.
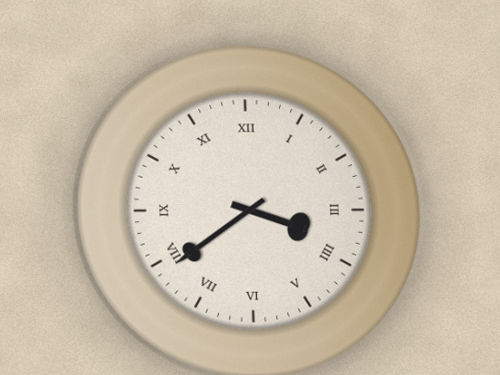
3:39
